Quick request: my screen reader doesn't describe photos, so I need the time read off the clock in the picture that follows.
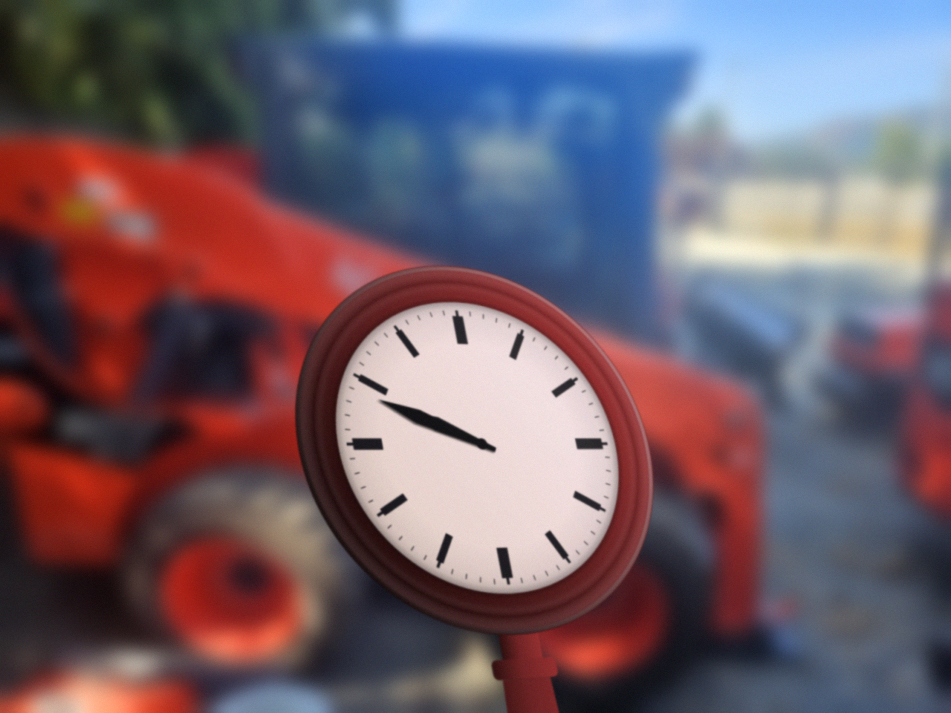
9:49
